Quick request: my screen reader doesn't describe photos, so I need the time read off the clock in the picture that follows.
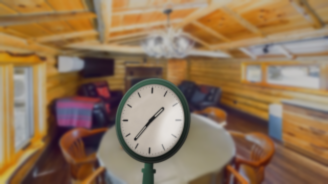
1:37
